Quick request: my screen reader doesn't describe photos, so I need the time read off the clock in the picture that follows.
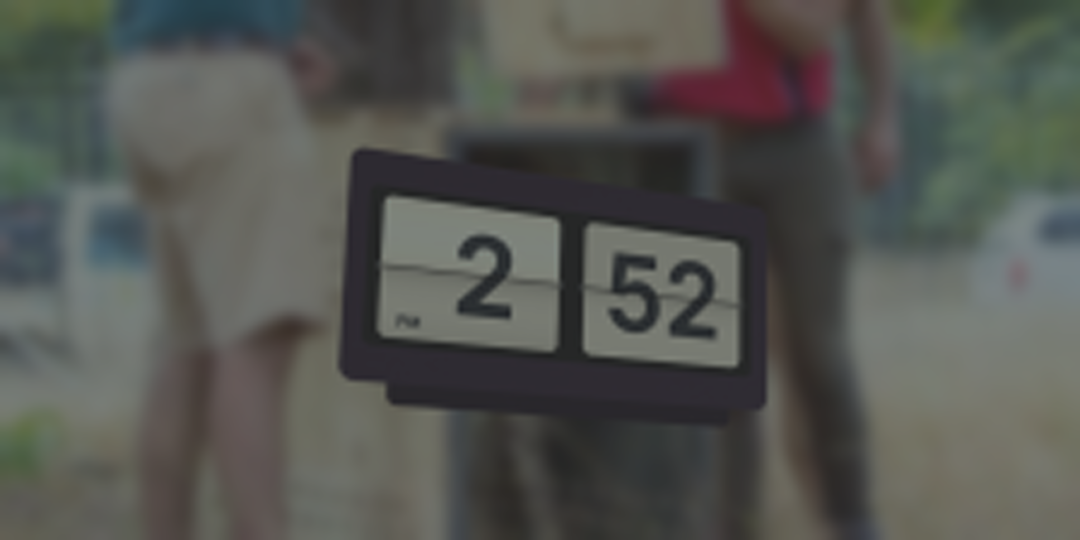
2:52
